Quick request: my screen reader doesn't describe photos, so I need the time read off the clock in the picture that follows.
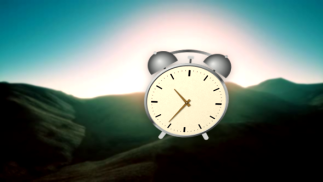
10:36
